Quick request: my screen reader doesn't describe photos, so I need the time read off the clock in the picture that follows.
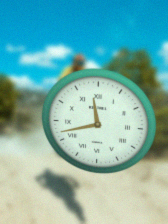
11:42
